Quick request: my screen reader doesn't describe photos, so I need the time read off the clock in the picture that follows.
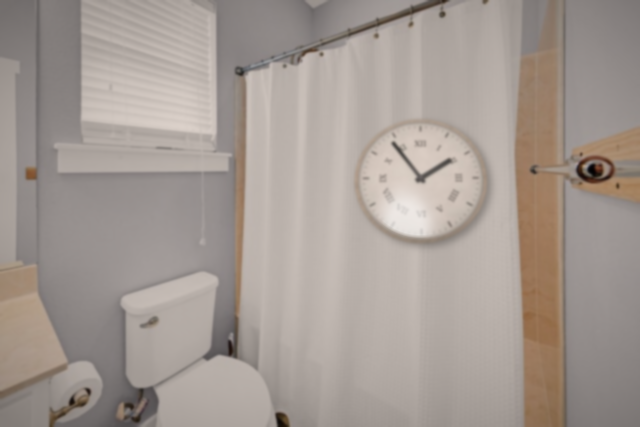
1:54
